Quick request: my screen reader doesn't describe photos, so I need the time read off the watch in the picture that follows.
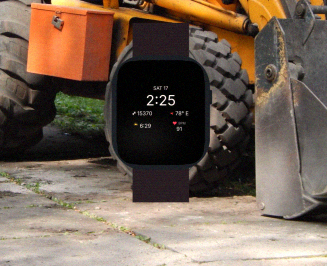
2:25
